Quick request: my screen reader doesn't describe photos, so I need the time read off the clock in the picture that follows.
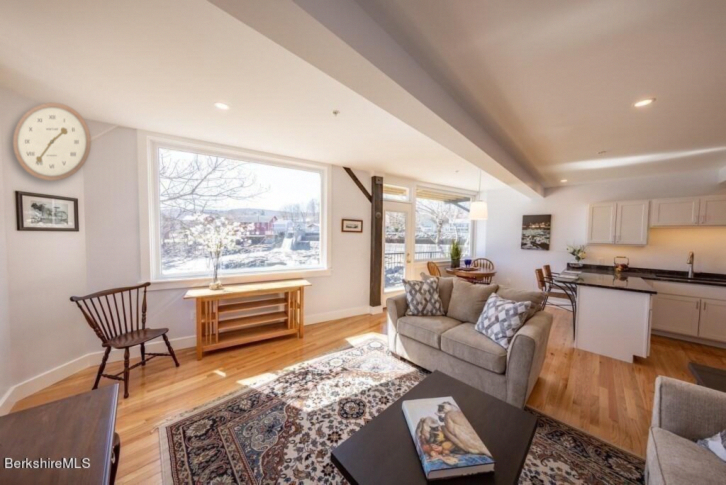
1:36
